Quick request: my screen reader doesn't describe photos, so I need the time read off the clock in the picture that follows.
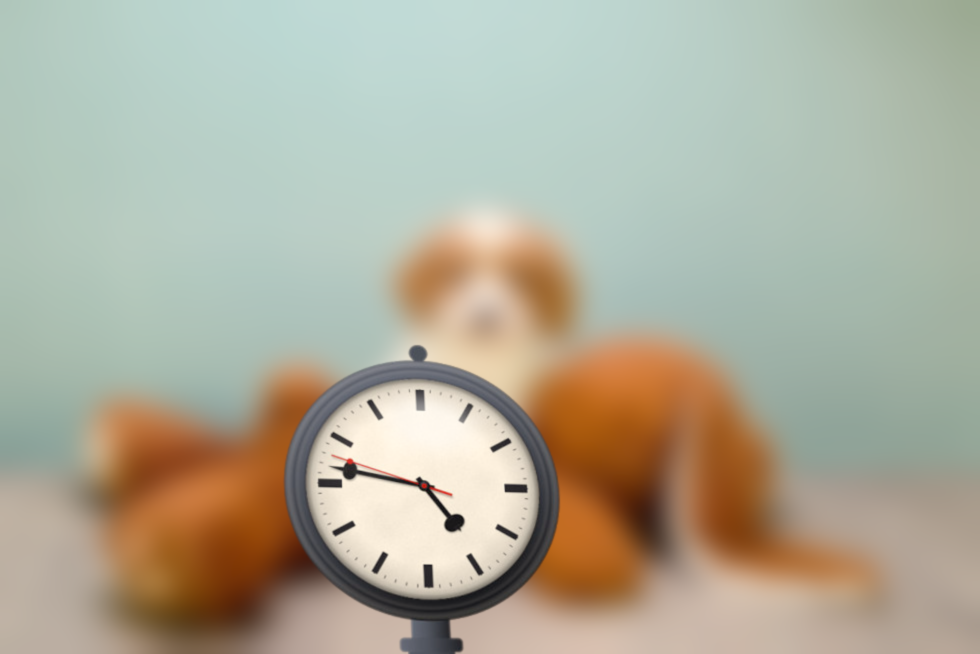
4:46:48
